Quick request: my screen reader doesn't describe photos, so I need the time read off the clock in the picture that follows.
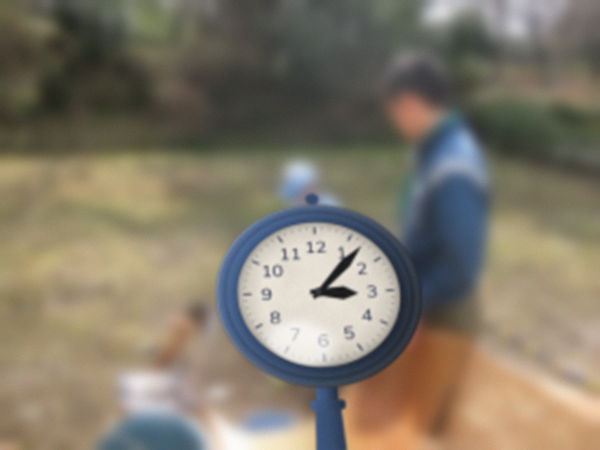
3:07
